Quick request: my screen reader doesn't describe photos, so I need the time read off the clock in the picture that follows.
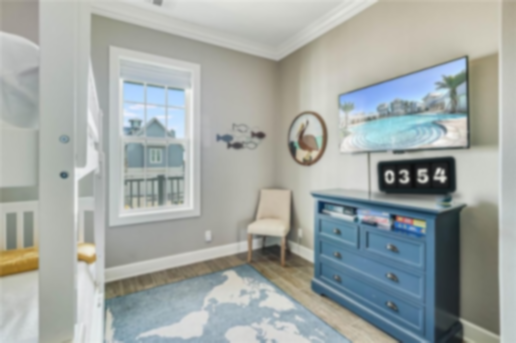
3:54
